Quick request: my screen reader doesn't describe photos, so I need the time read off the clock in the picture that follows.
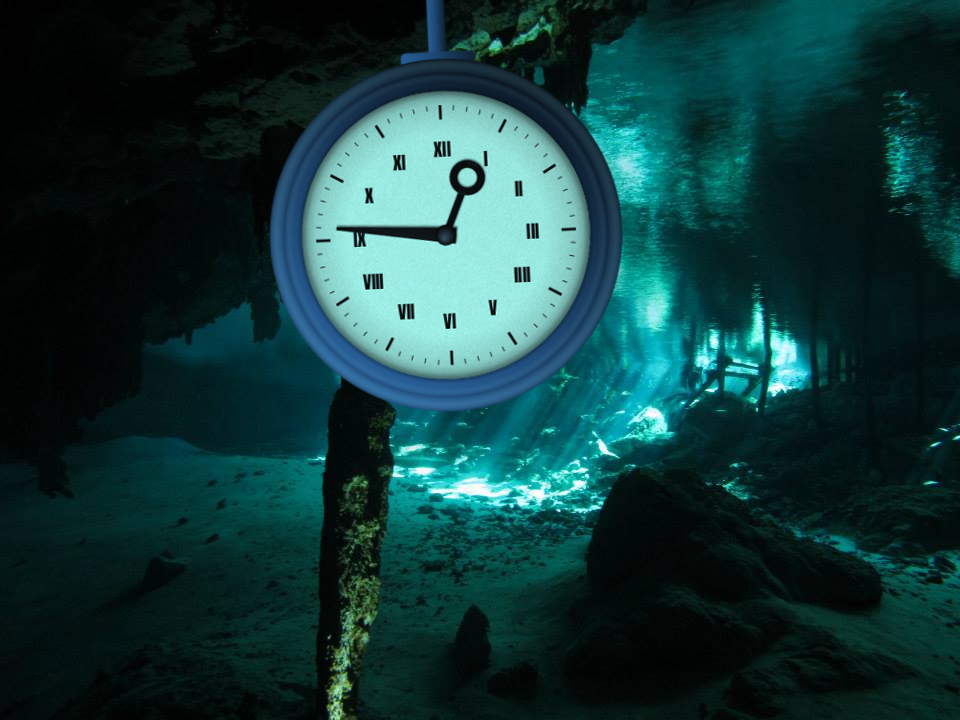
12:46
